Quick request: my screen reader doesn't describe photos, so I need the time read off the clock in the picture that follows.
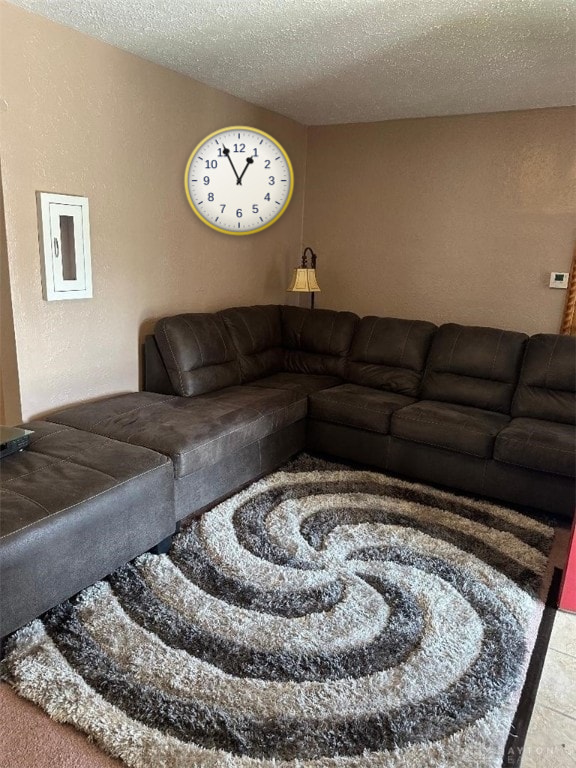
12:56
